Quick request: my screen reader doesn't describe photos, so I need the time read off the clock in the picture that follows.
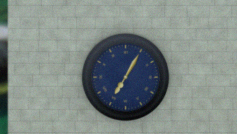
7:05
